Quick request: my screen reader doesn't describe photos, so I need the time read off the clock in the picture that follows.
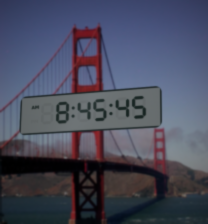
8:45:45
